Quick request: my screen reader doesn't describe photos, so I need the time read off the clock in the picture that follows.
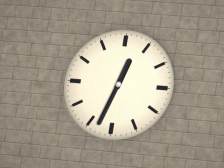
12:33
